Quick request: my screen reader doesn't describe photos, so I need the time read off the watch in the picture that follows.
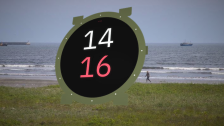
14:16
